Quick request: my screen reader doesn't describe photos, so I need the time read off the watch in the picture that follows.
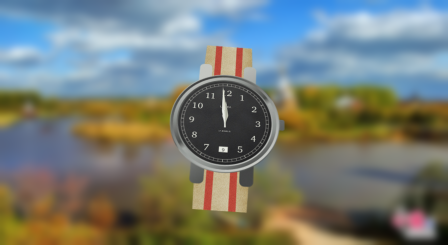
11:59
